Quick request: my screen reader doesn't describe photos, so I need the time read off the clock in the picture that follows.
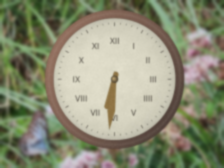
6:31
